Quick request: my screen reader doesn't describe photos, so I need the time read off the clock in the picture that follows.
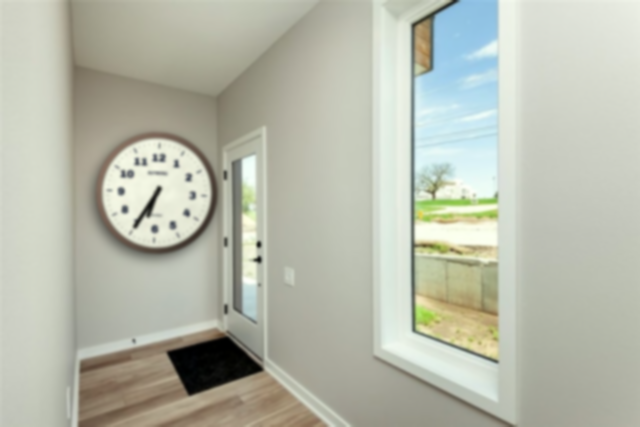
6:35
